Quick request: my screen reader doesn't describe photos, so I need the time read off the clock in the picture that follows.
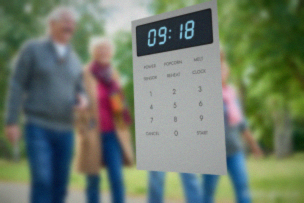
9:18
